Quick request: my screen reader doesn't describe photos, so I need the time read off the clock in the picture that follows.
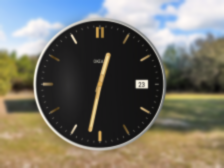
12:32
